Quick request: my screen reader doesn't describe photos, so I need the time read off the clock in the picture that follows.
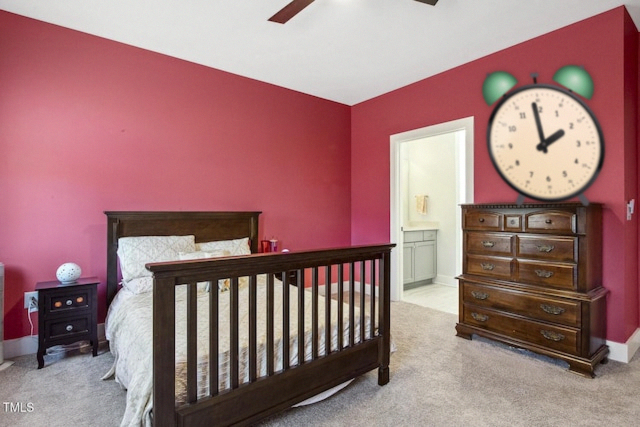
1:59
